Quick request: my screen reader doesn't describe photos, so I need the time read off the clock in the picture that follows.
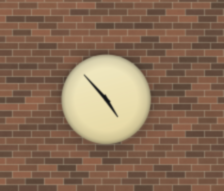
4:53
